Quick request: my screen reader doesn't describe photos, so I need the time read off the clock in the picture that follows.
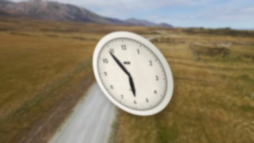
5:54
